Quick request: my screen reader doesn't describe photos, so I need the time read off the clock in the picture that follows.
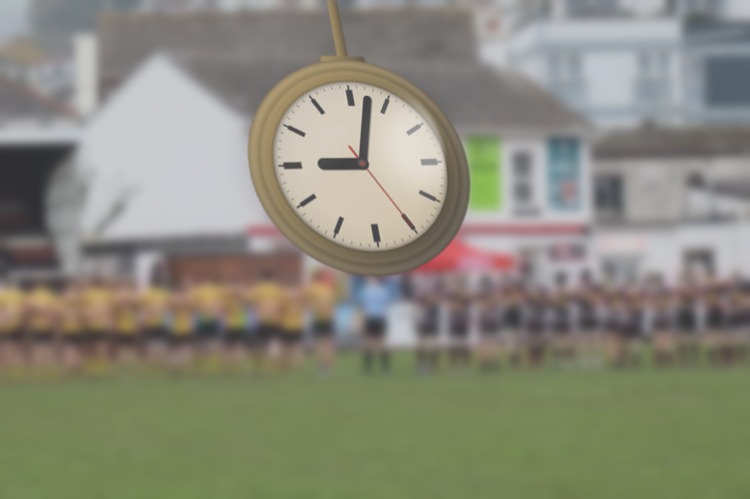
9:02:25
